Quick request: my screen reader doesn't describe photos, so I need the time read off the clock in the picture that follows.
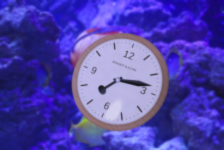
7:13
